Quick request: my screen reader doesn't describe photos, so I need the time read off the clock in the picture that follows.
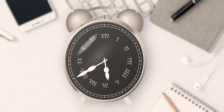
5:40
